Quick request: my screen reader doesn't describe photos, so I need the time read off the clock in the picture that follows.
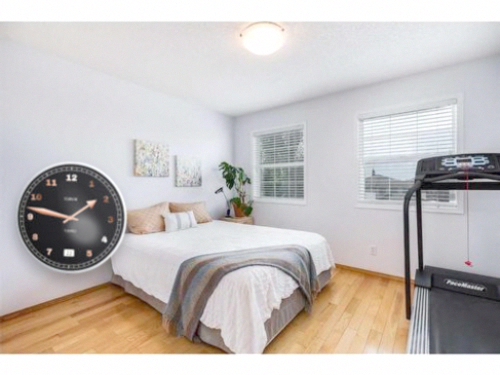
1:47
